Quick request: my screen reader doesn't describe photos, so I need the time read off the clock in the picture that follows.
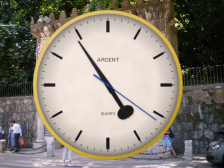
4:54:21
